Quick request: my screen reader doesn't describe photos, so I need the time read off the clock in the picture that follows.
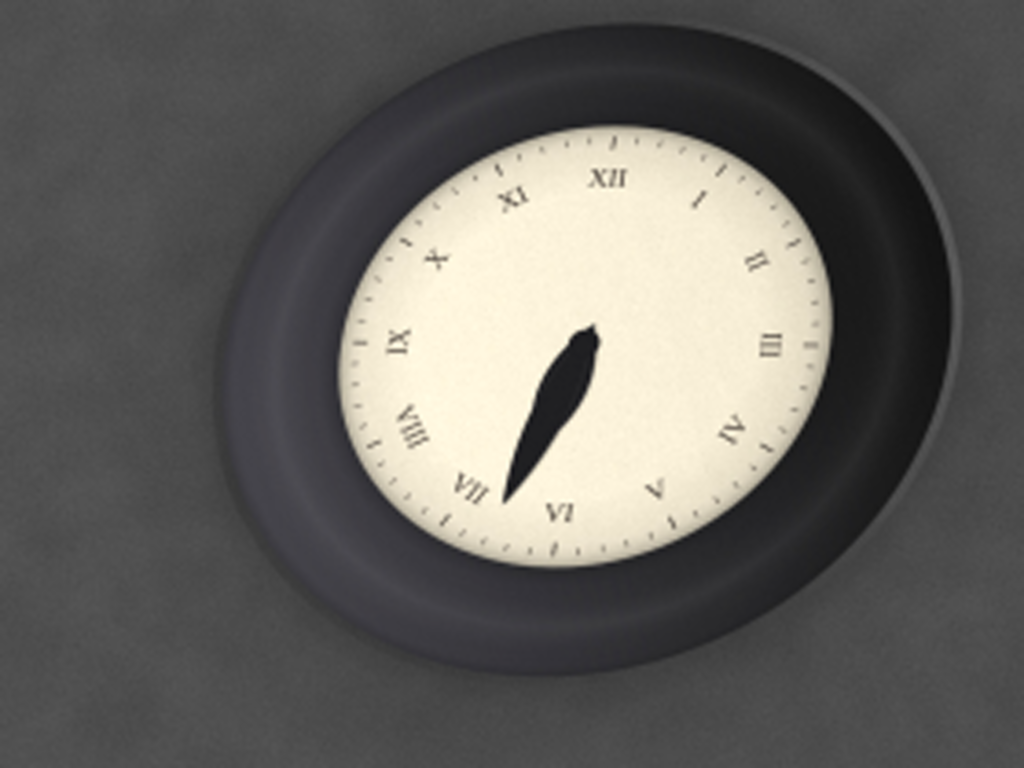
6:33
